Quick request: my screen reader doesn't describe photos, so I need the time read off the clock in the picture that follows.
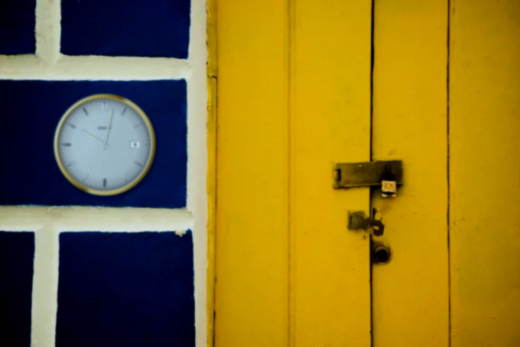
10:02
